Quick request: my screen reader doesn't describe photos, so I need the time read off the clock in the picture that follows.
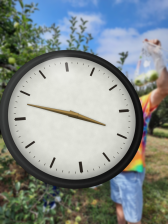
3:48
